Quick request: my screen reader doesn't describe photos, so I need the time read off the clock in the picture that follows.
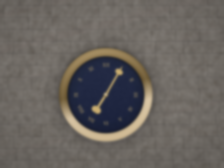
7:05
